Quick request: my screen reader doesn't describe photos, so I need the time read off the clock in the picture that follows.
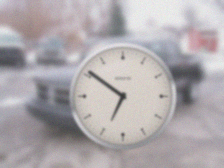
6:51
